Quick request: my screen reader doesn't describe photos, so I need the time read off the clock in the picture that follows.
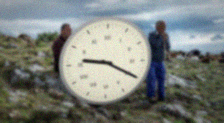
9:20
